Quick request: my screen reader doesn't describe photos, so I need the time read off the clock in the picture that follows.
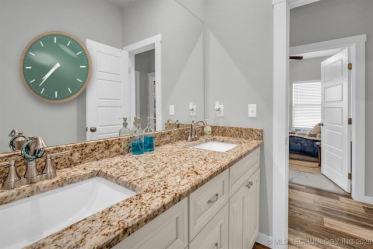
7:37
